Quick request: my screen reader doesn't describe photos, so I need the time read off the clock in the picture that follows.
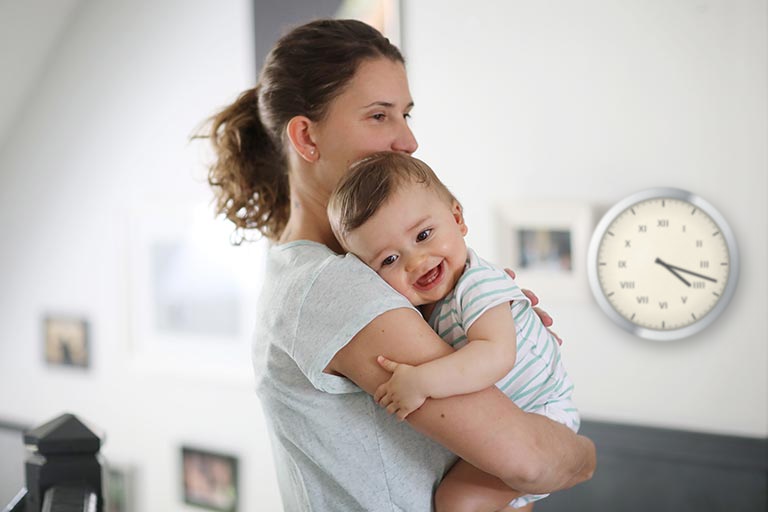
4:18
